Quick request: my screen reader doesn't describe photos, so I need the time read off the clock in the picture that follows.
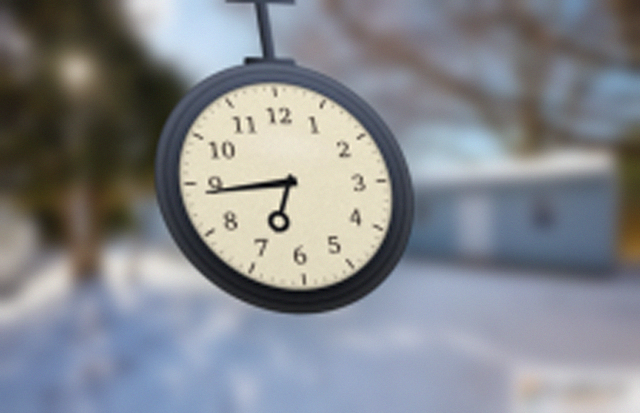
6:44
